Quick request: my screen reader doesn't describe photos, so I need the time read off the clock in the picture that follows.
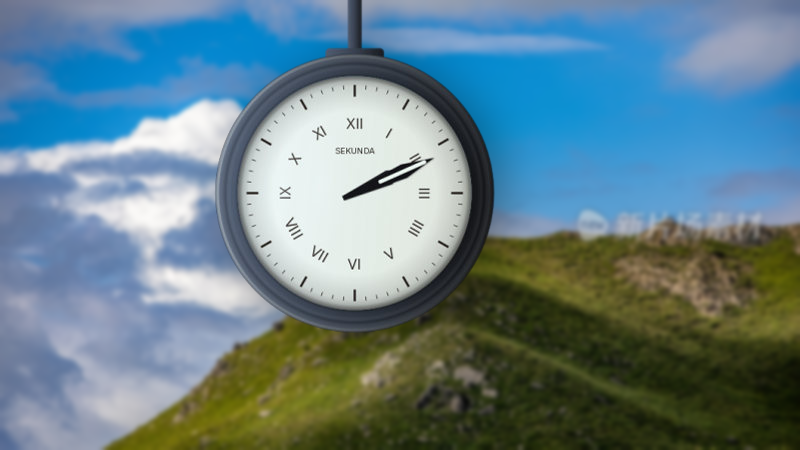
2:11
